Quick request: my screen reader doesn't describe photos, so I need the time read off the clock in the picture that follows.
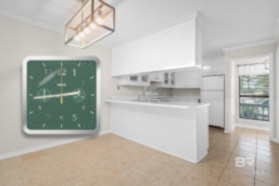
2:44
